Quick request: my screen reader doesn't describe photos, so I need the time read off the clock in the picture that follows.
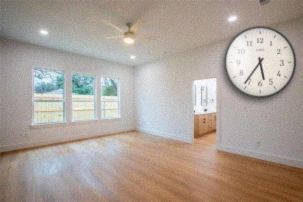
5:36
